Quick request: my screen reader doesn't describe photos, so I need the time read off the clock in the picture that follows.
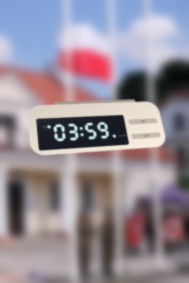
3:59
